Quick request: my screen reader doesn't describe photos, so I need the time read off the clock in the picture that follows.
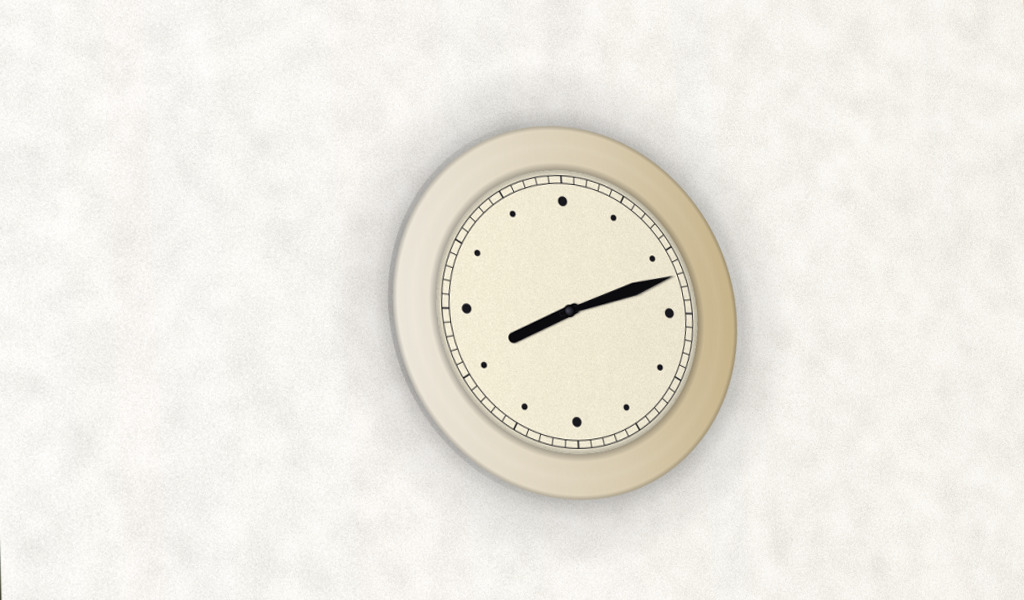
8:12
